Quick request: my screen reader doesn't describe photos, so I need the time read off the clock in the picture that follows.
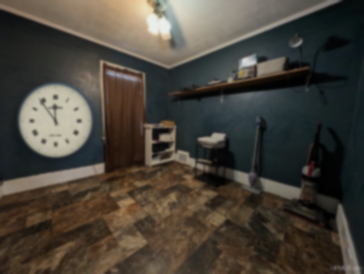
11:54
